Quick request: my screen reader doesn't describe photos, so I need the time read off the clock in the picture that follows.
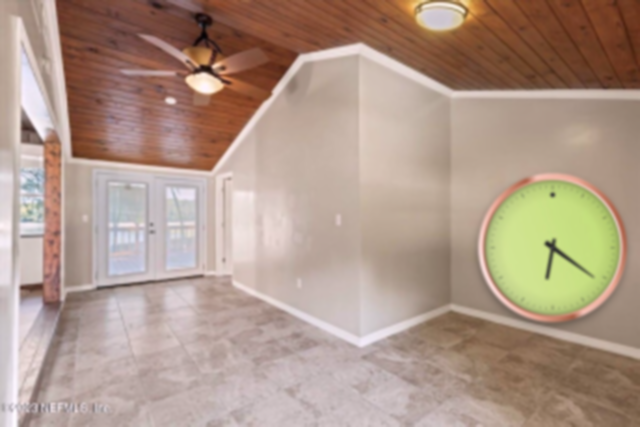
6:21
